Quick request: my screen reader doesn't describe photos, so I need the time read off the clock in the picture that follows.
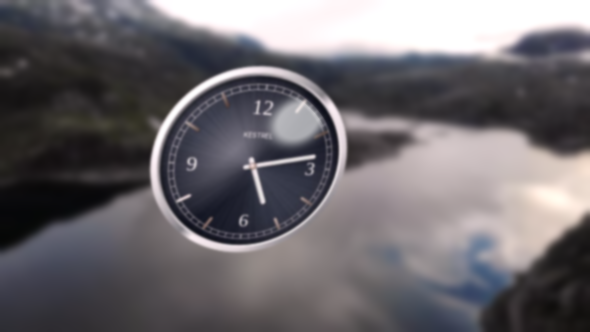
5:13
